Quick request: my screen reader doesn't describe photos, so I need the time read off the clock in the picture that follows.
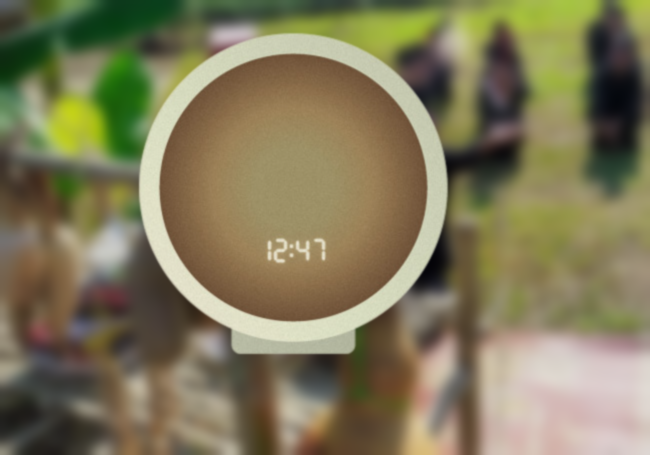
12:47
